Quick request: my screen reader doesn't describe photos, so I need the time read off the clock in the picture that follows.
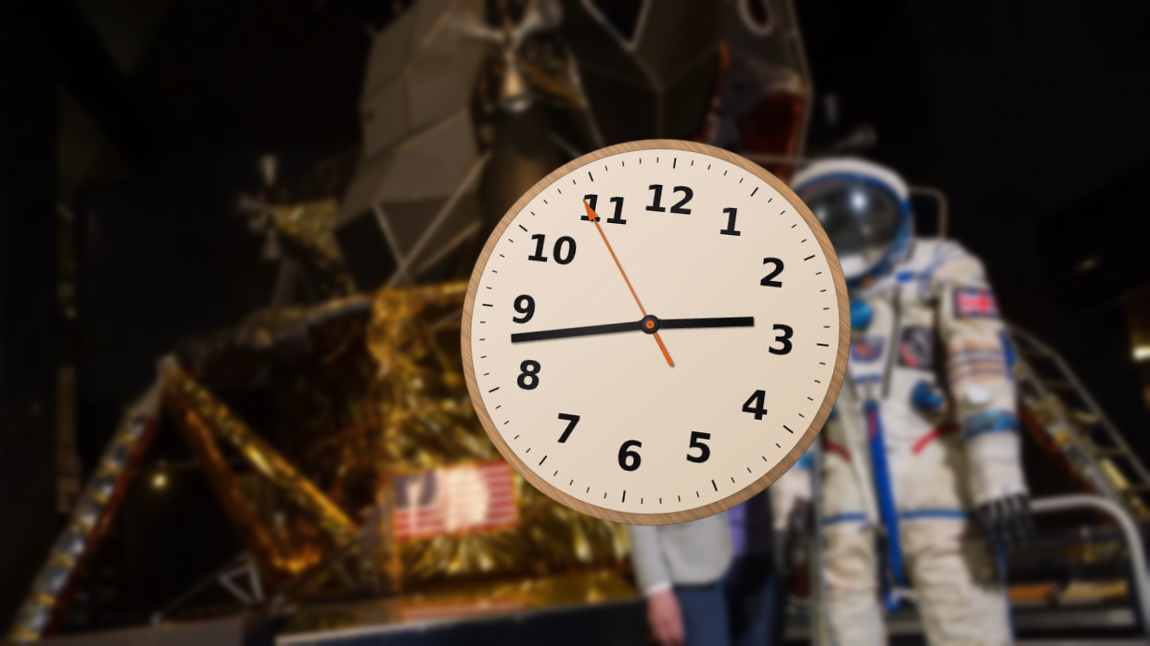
2:42:54
